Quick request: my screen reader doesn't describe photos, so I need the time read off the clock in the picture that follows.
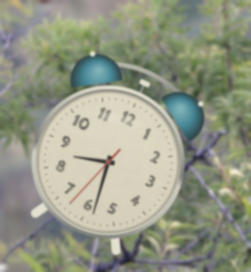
8:28:33
